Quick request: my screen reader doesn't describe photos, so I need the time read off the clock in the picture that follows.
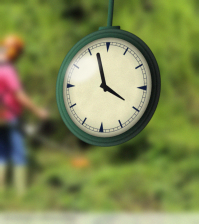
3:57
